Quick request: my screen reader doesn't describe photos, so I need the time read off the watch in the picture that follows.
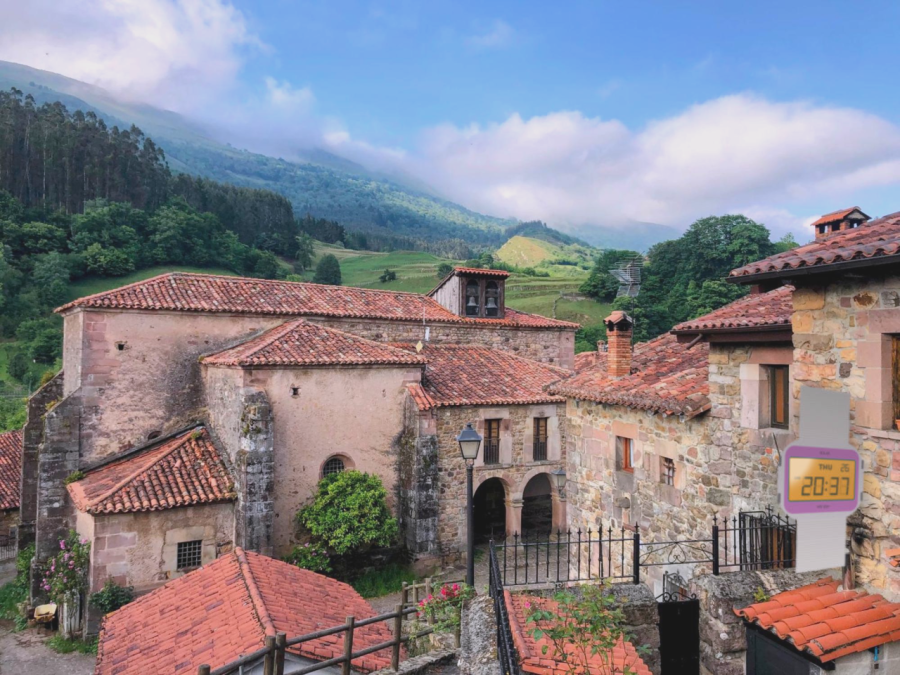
20:37
